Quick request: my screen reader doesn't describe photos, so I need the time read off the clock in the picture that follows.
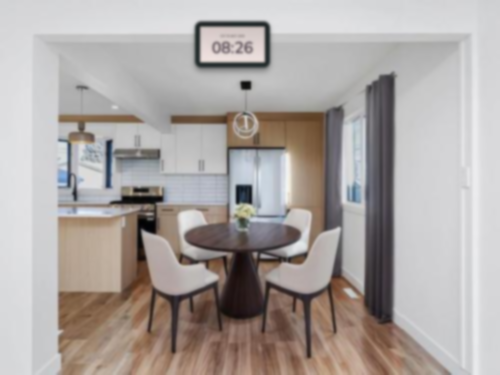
8:26
